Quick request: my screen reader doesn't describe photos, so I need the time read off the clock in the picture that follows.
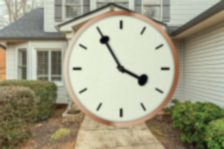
3:55
